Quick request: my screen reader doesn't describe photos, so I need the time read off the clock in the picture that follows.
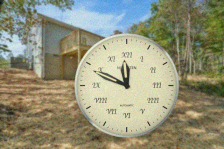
11:49
